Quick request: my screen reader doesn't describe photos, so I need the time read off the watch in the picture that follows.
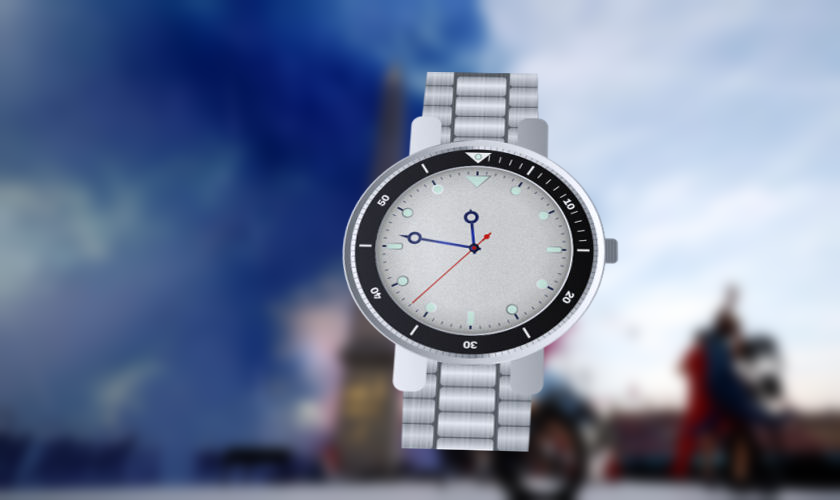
11:46:37
